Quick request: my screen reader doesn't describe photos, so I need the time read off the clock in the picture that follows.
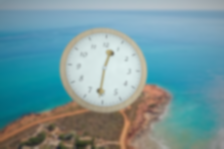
12:31
